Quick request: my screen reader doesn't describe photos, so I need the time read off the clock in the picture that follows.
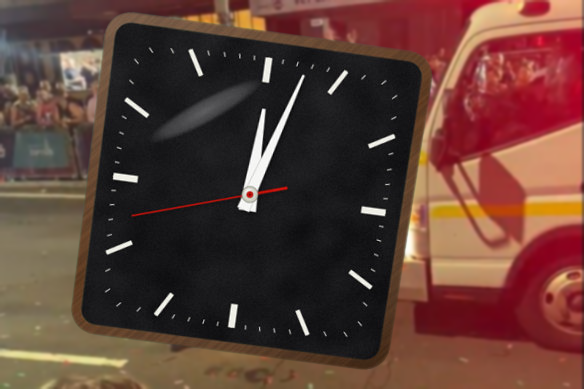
12:02:42
